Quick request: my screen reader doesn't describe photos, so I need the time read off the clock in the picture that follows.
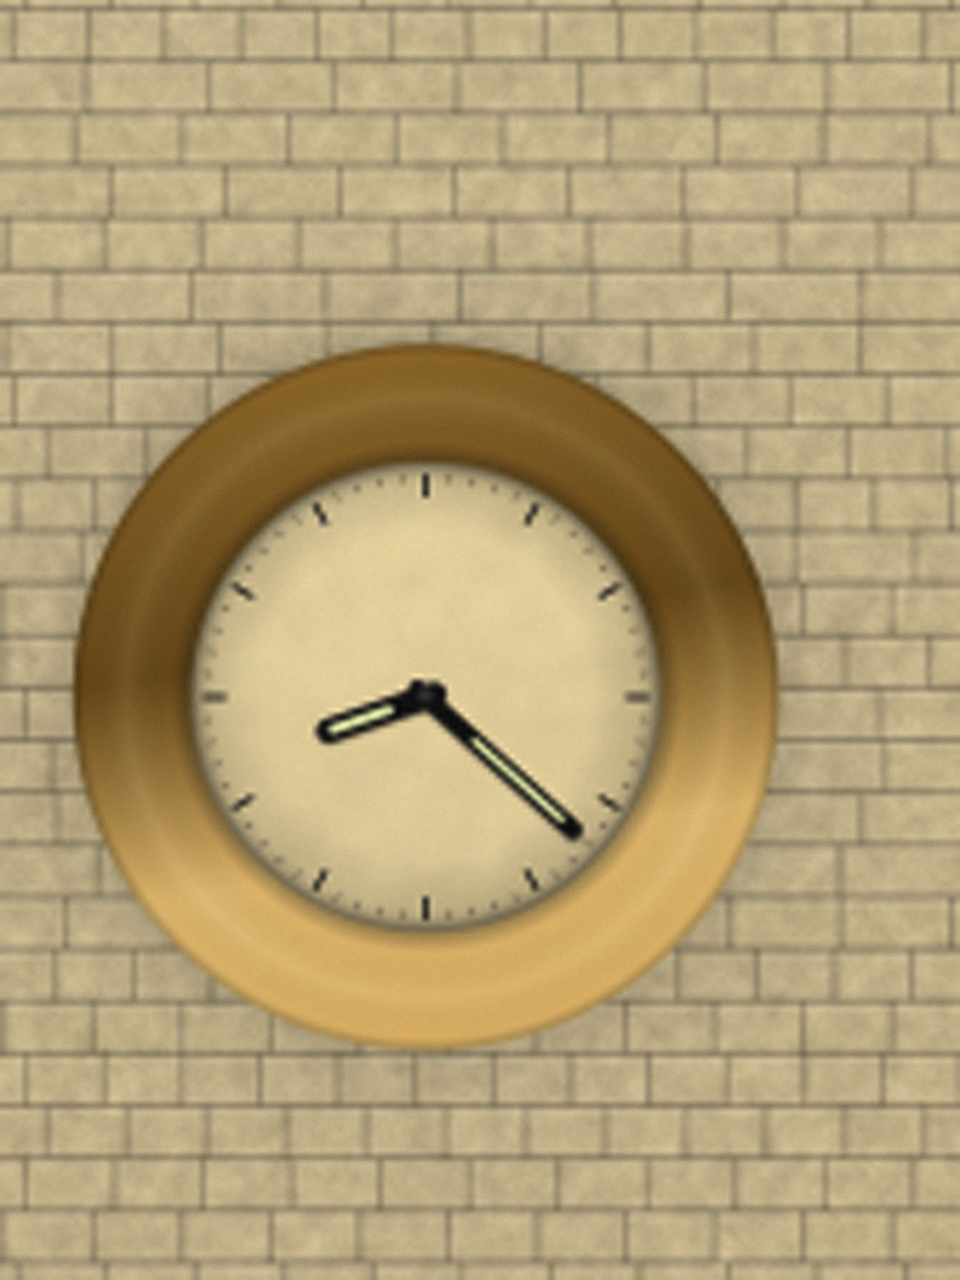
8:22
